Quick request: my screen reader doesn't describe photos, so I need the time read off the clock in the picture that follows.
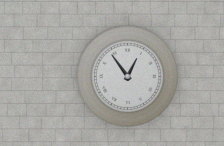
12:54
